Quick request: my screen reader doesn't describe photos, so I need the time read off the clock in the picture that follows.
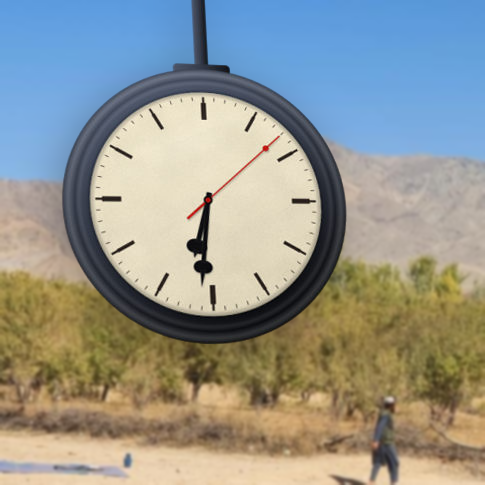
6:31:08
